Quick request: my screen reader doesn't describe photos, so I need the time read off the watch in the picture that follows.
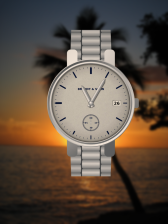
11:05
